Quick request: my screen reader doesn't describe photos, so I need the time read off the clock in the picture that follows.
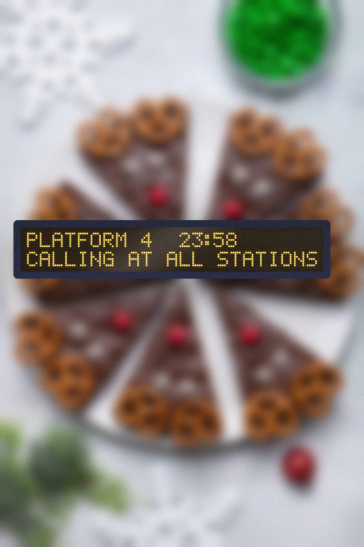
23:58
